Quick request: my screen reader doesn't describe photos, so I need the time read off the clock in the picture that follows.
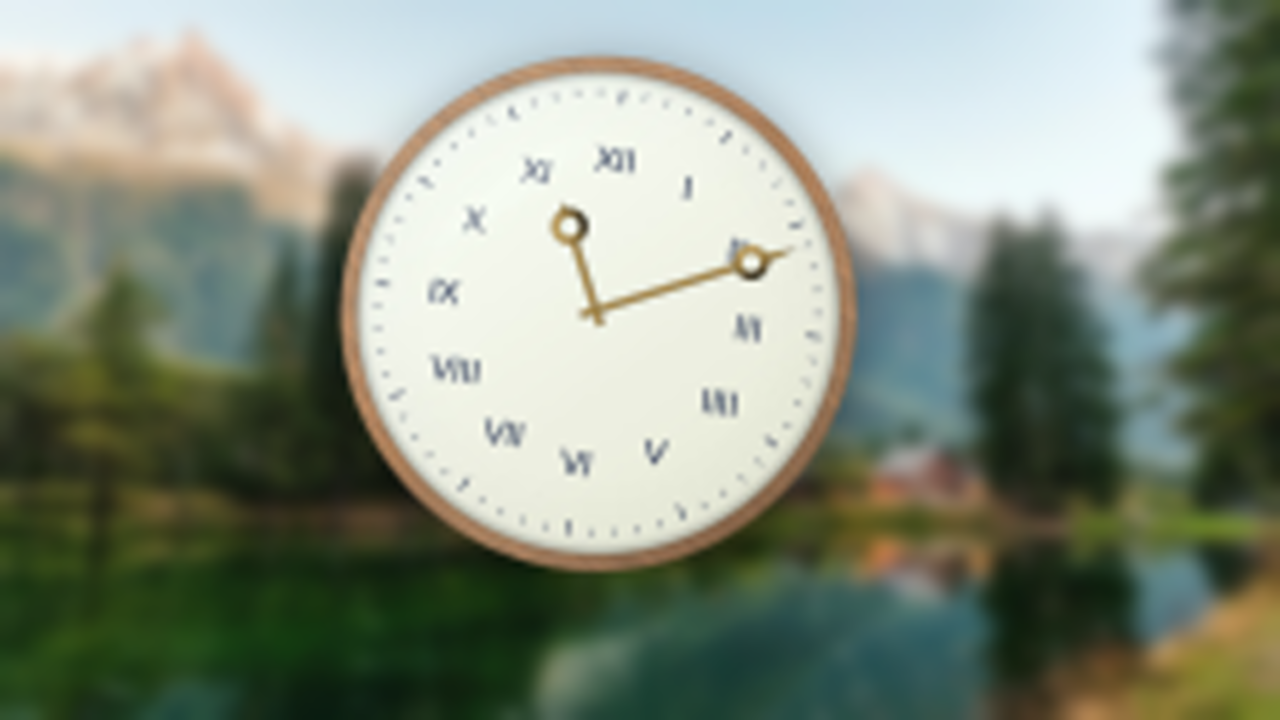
11:11
